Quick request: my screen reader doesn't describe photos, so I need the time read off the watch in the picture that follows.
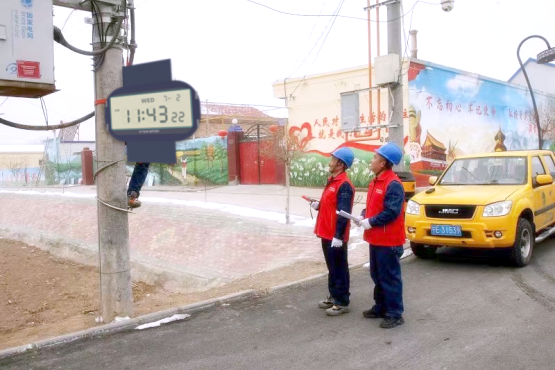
11:43:22
